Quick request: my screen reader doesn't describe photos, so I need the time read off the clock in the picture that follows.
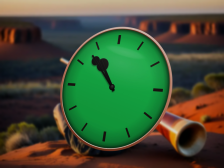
10:53
